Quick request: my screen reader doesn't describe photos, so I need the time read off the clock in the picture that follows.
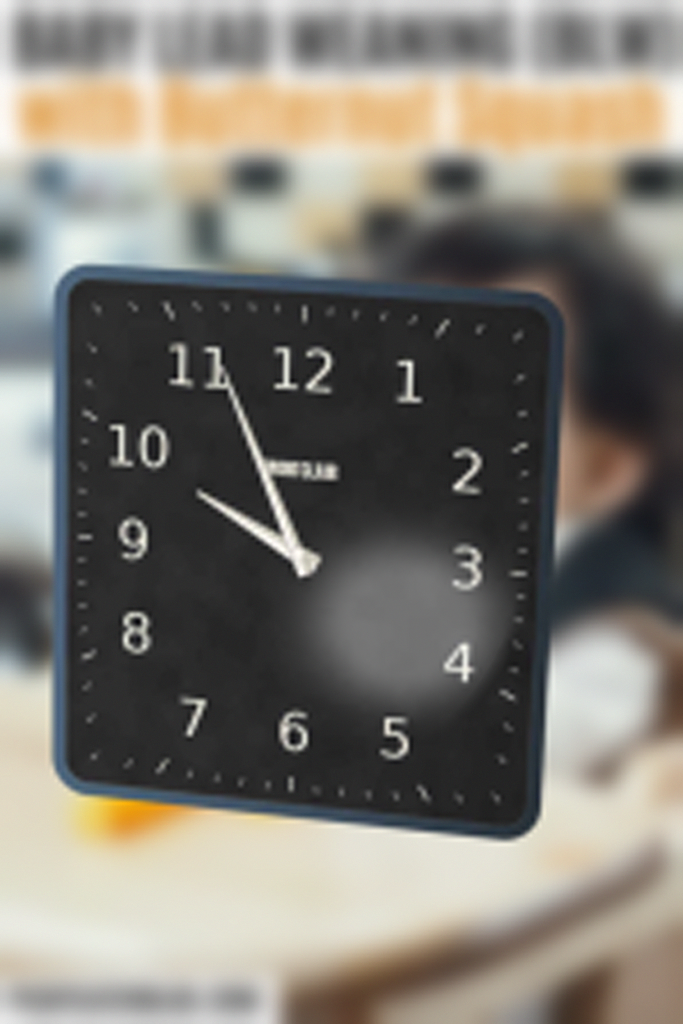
9:56
